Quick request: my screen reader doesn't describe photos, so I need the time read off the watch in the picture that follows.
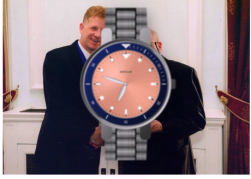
6:48
